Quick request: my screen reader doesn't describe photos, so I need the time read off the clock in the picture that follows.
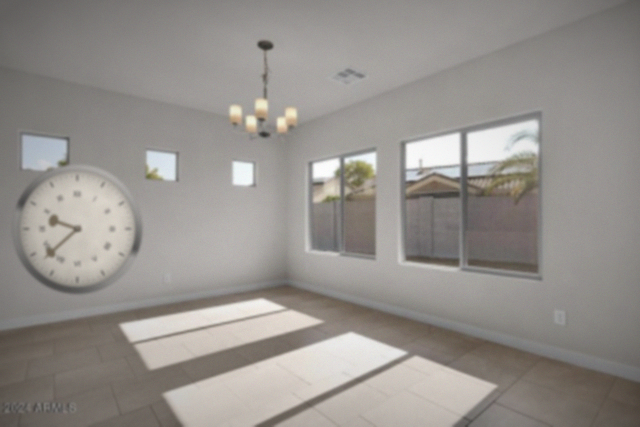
9:38
